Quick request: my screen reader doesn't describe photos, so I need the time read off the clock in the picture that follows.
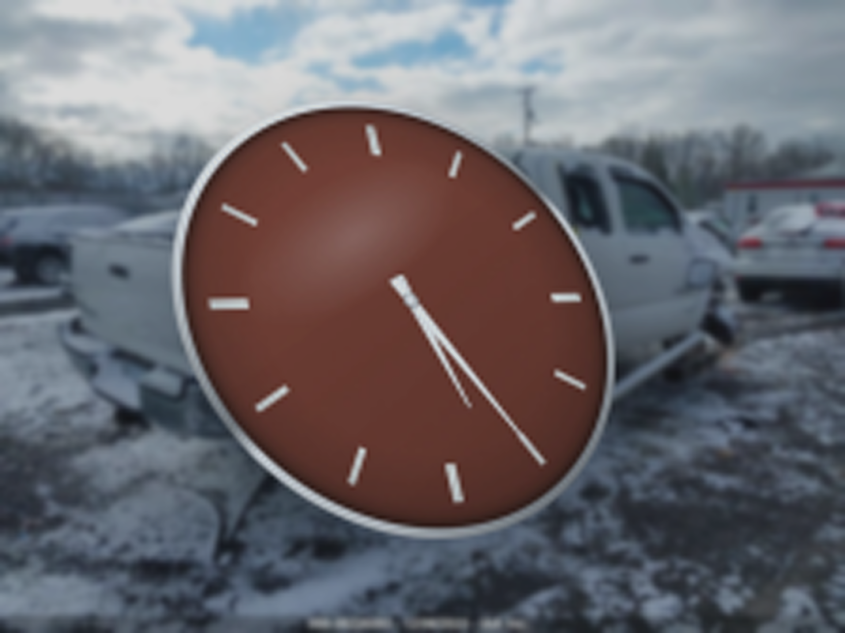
5:25
